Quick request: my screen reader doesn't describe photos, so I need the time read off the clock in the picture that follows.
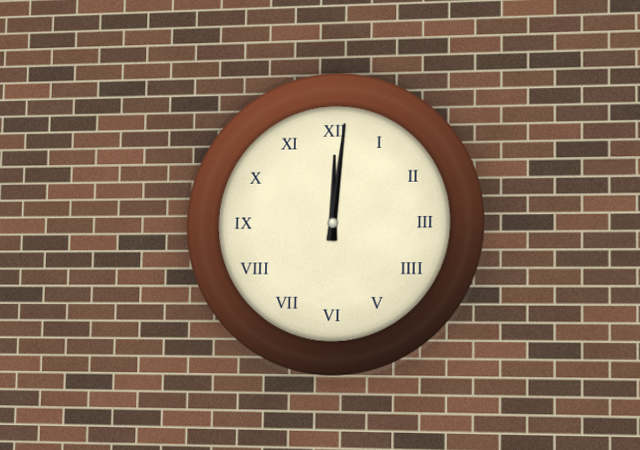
12:01
